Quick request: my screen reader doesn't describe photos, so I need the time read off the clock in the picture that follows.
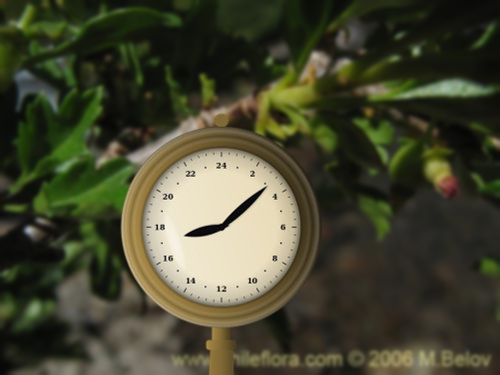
17:08
